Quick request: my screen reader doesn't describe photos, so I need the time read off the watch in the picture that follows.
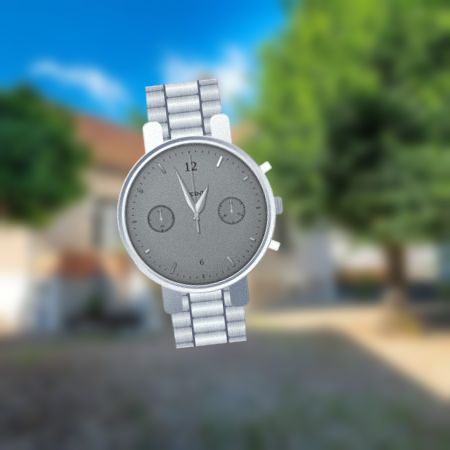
12:57
